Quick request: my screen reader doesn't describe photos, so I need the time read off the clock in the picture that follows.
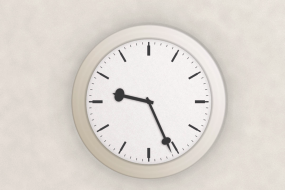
9:26
